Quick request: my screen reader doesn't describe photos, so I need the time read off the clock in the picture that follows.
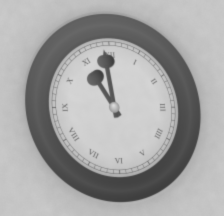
10:59
